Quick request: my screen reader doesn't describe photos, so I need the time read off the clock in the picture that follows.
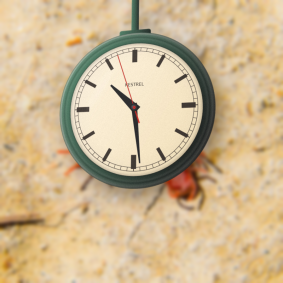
10:28:57
